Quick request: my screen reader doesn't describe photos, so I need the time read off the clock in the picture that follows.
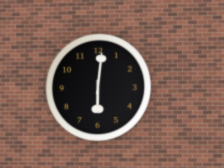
6:01
